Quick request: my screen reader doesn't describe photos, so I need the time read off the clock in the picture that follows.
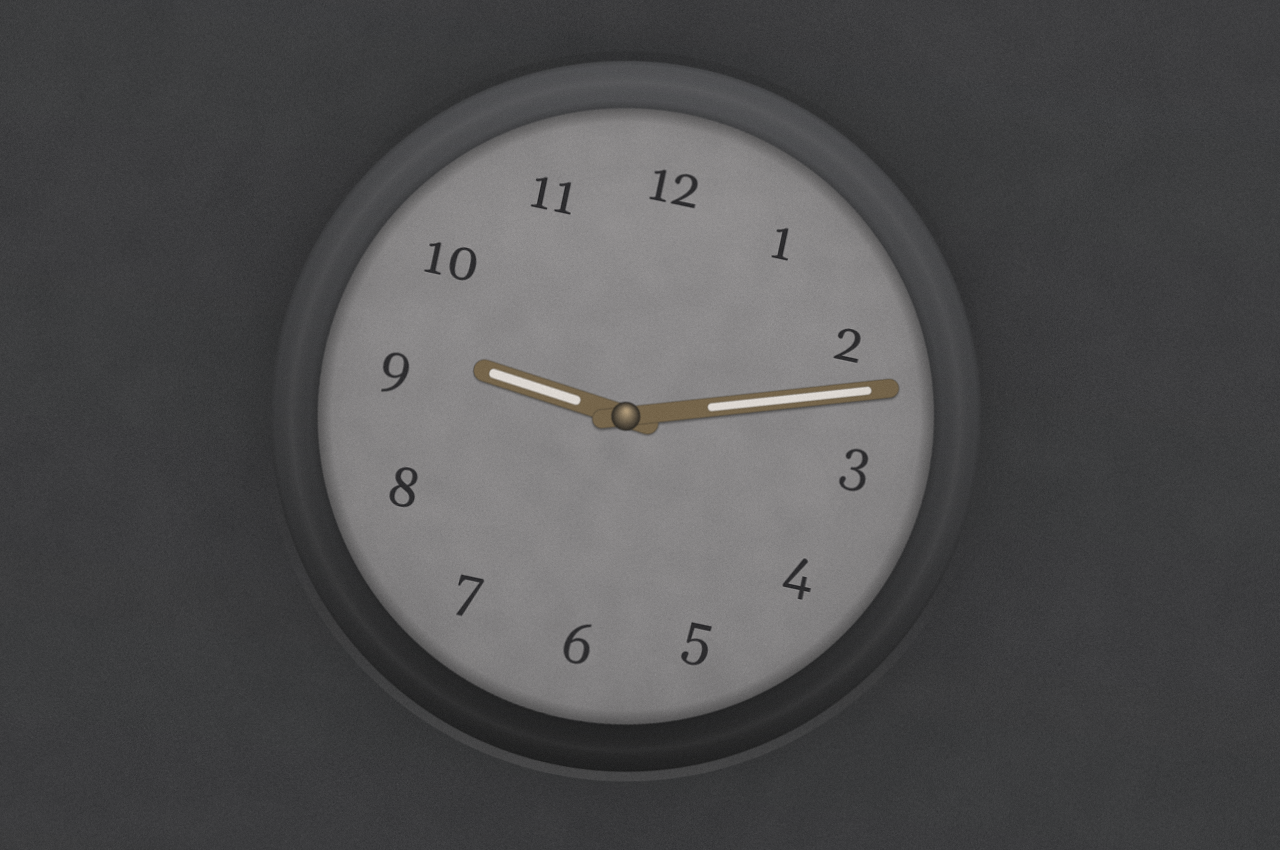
9:12
